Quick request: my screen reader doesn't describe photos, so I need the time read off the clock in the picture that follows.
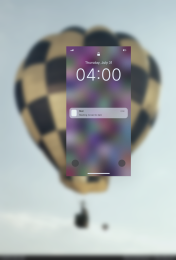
4:00
